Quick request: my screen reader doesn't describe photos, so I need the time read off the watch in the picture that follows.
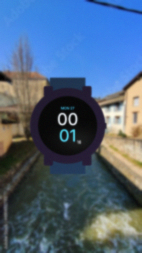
0:01
